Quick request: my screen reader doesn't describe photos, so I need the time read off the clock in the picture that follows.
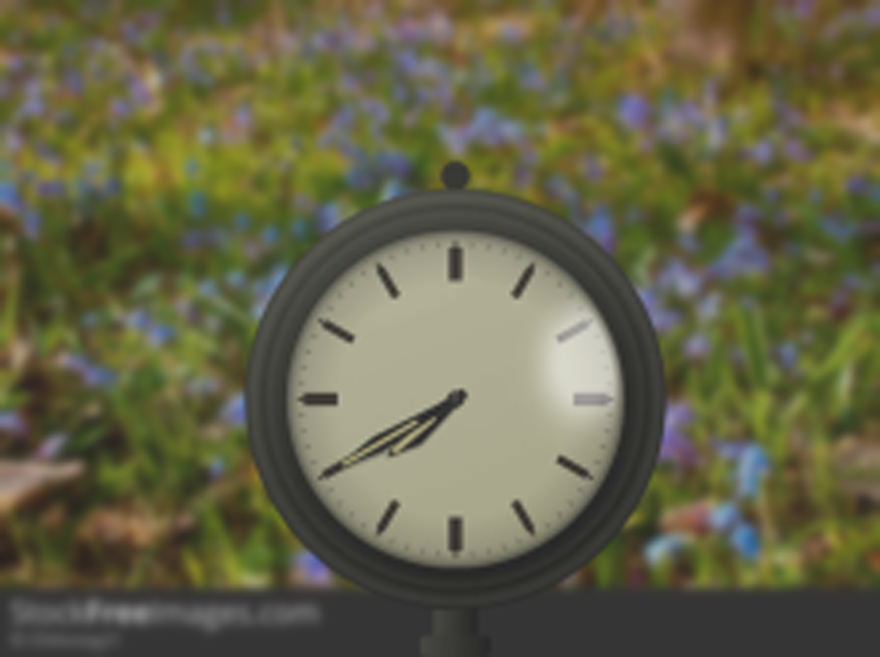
7:40
